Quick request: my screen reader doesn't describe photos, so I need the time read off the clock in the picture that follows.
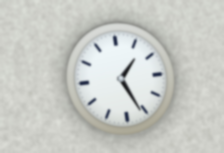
1:26
